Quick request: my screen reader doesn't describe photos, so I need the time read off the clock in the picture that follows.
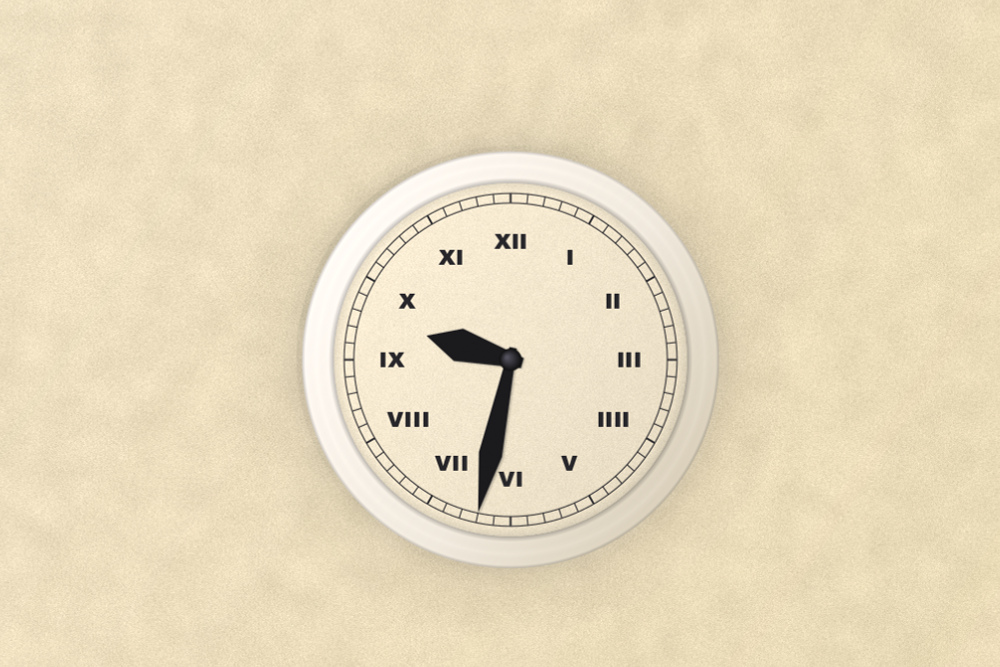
9:32
